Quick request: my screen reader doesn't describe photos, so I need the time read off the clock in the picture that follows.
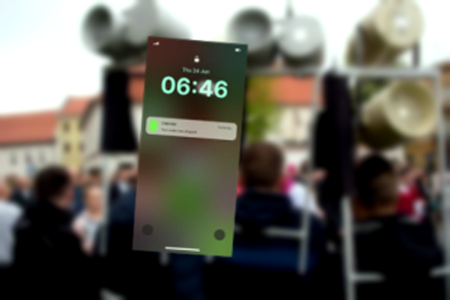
6:46
